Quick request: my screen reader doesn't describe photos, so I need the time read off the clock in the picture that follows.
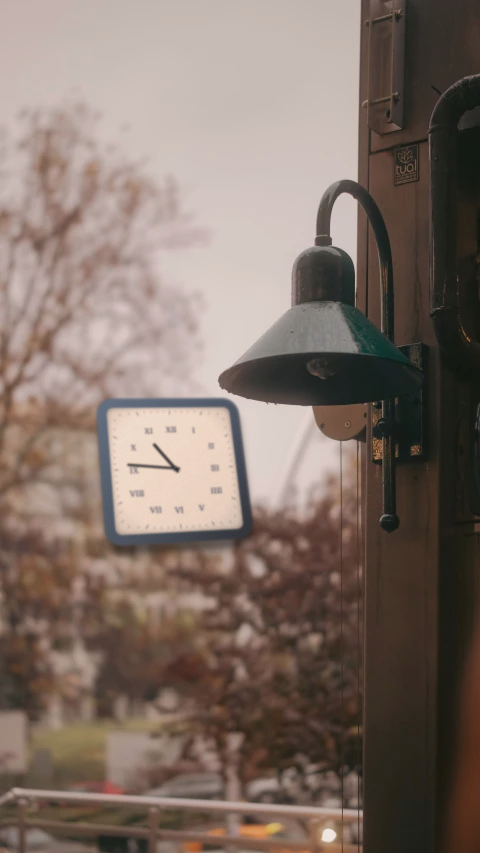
10:46
